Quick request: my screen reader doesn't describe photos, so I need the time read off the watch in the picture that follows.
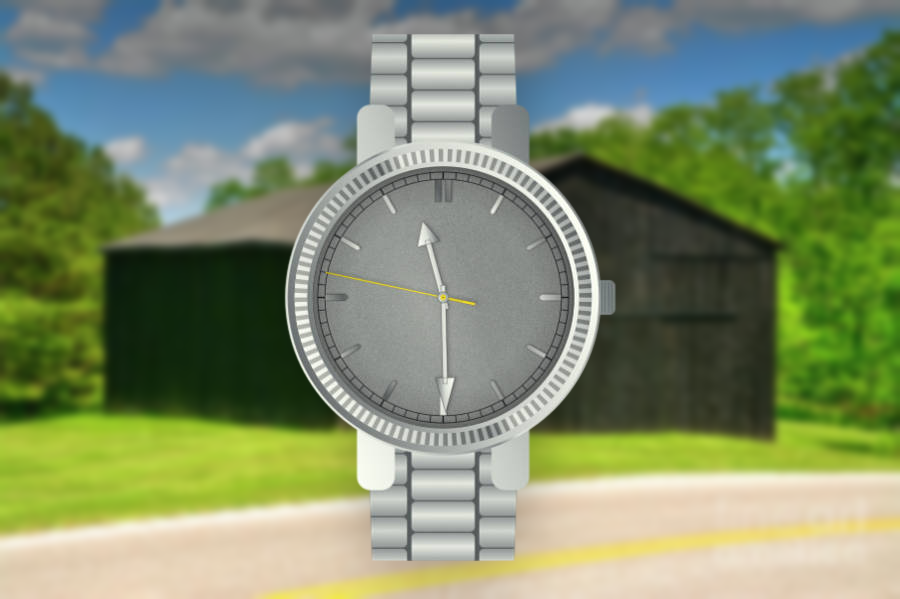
11:29:47
